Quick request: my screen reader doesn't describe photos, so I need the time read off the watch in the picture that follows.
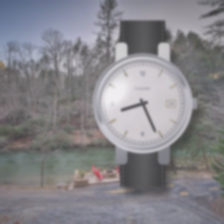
8:26
